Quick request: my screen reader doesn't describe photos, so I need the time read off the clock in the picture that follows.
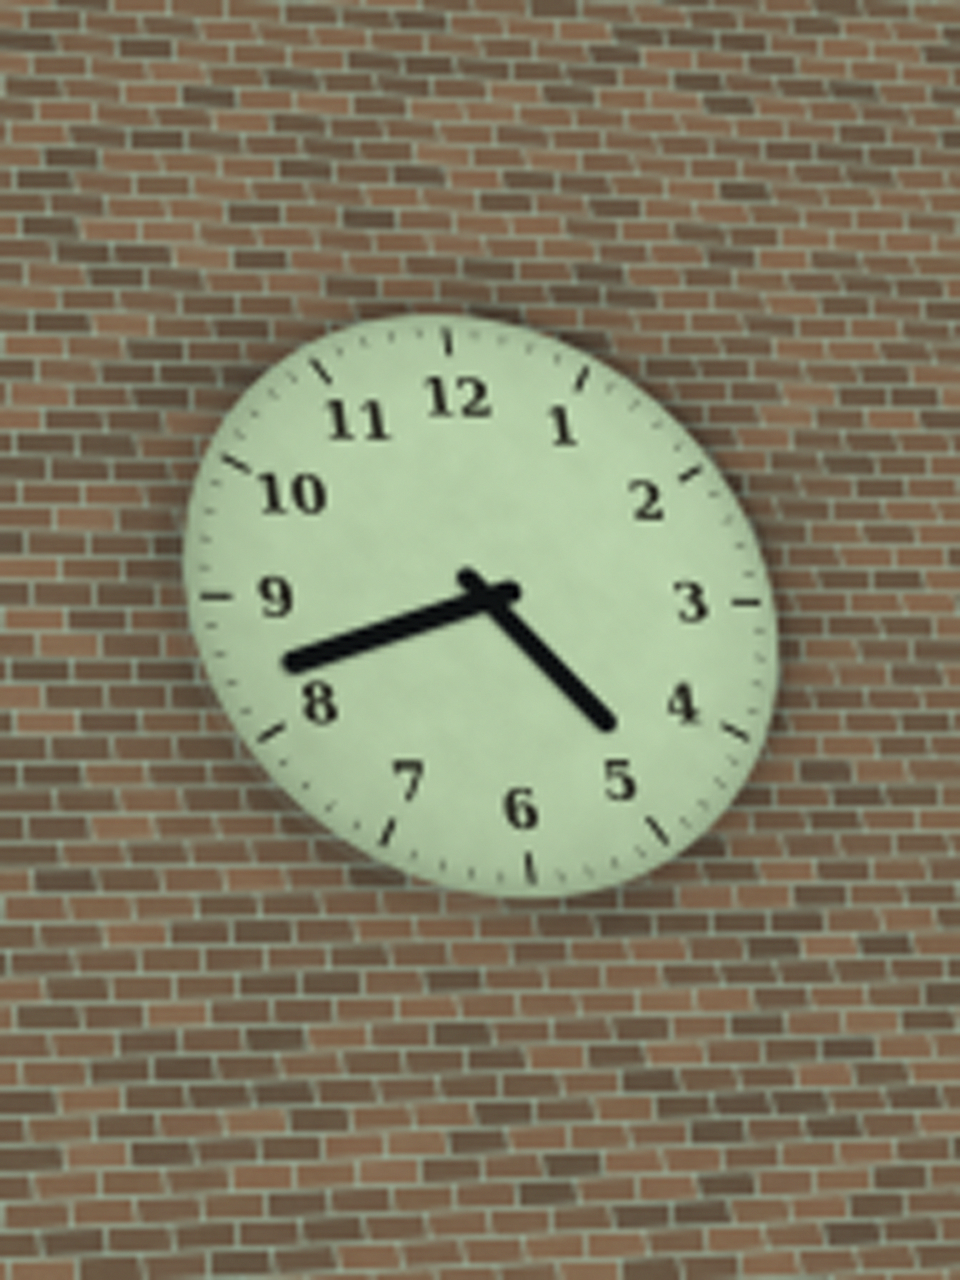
4:42
